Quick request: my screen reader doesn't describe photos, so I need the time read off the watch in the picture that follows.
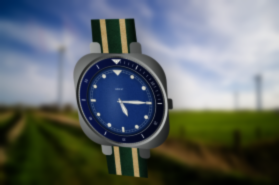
5:15
